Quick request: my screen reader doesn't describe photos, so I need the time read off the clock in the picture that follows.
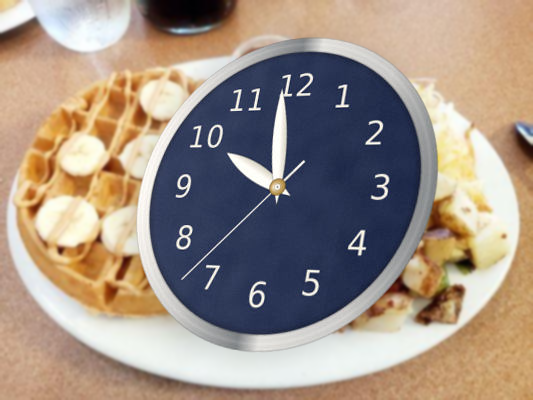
9:58:37
